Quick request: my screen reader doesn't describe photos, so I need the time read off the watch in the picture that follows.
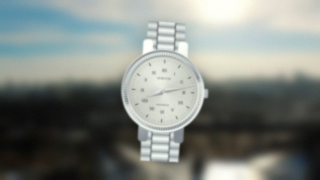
8:13
